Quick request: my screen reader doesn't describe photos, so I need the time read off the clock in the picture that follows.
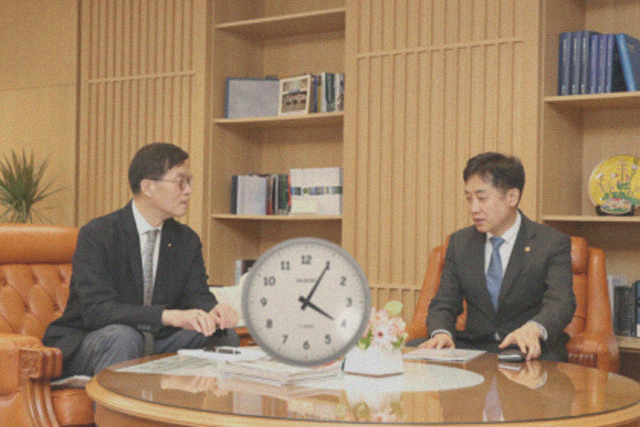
4:05
